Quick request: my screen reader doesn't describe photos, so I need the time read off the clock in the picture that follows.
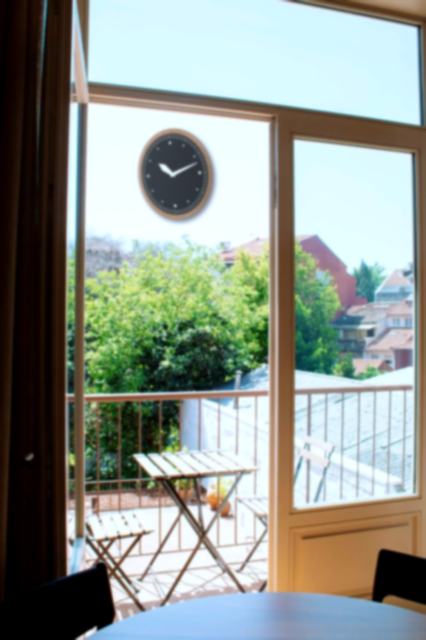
10:12
